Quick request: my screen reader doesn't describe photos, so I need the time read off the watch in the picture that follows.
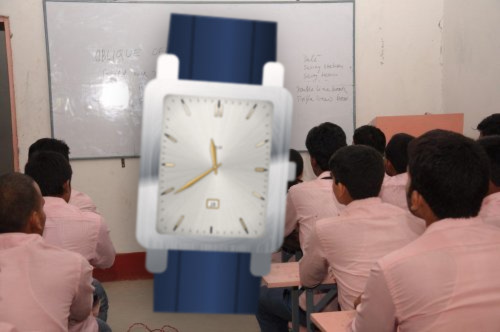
11:39
